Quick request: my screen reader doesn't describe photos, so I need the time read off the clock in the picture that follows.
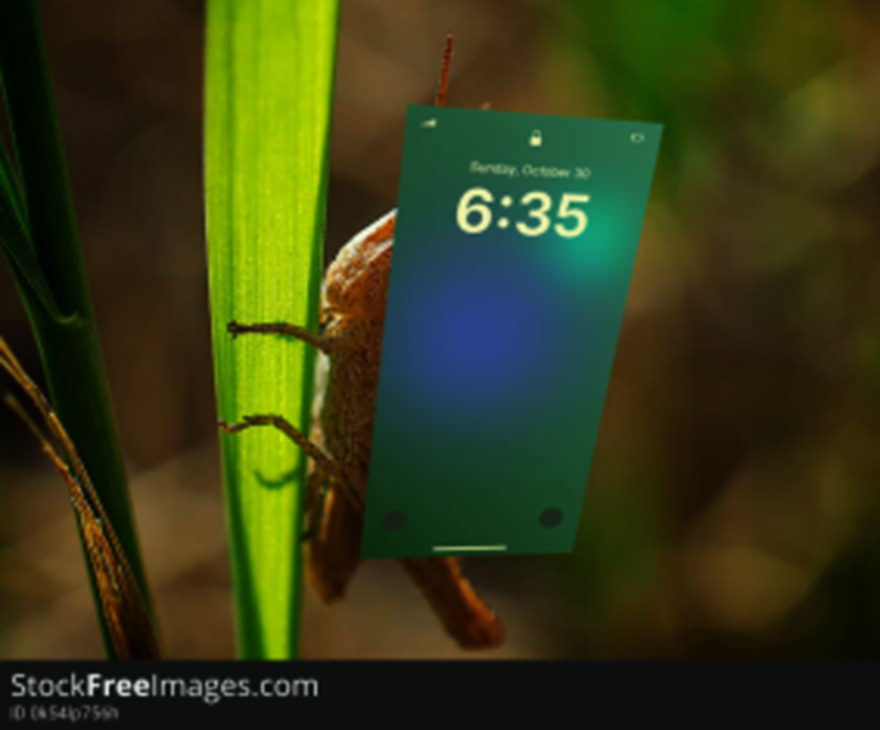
6:35
